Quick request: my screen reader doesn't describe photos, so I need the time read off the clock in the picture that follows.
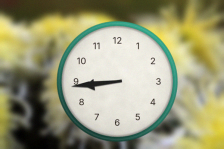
8:44
